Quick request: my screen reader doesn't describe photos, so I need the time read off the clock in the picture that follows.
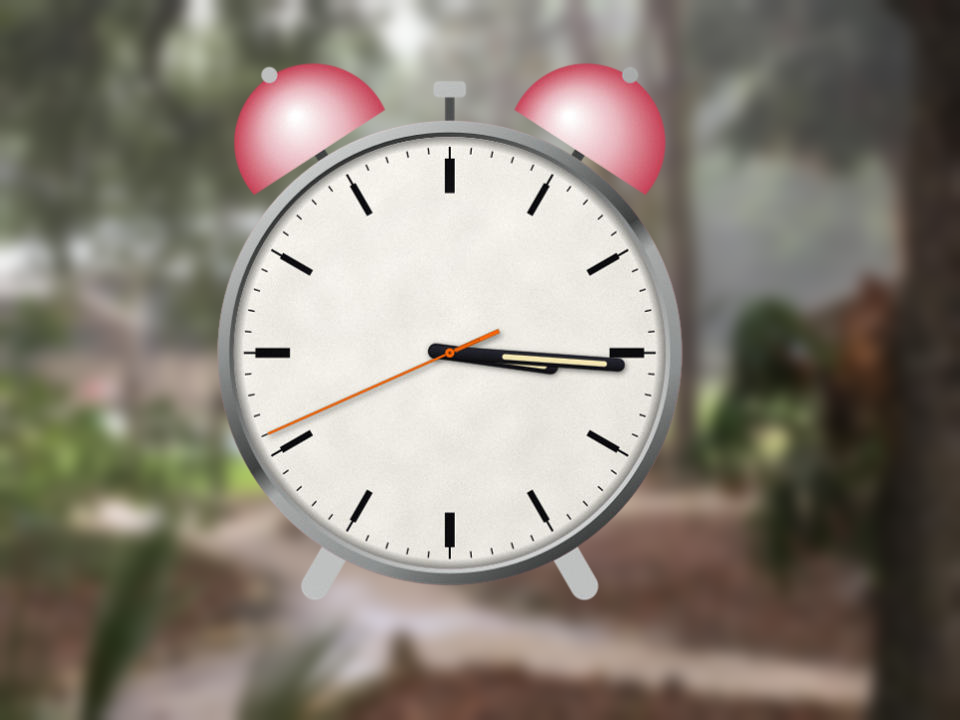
3:15:41
